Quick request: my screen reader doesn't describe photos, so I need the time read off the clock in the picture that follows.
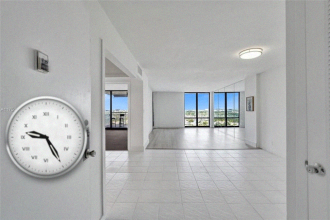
9:25
